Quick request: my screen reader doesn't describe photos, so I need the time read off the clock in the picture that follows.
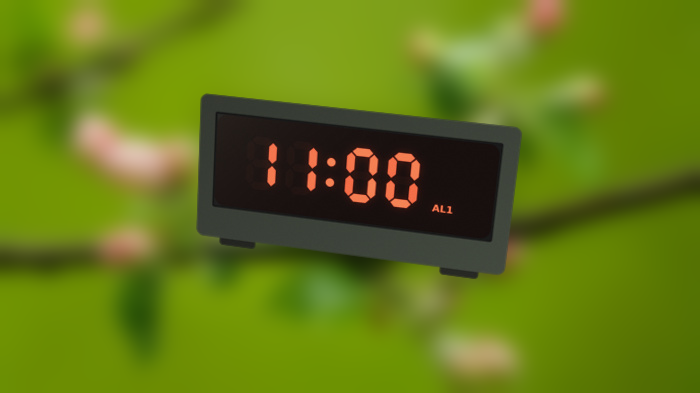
11:00
